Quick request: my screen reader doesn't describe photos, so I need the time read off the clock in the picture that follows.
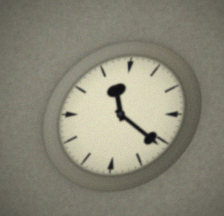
11:21
